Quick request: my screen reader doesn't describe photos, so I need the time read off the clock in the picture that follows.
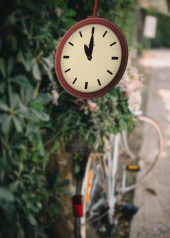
11:00
